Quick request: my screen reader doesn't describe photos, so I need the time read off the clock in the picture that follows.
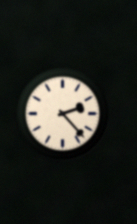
2:23
